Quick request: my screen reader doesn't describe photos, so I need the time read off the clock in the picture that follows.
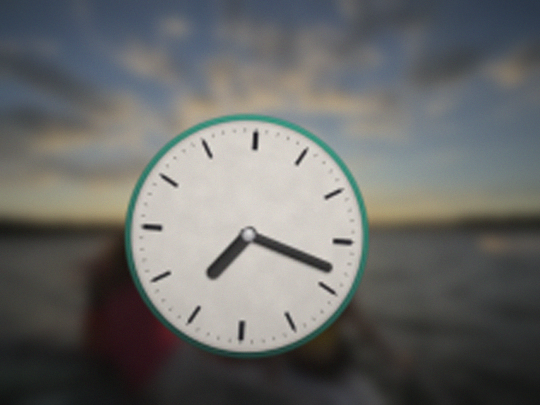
7:18
